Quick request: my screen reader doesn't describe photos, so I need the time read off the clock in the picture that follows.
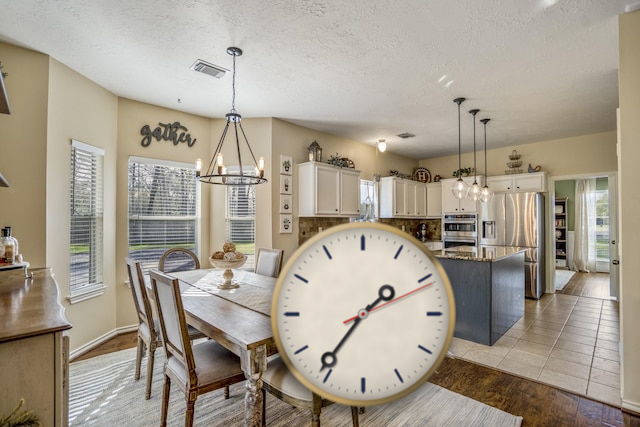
1:36:11
